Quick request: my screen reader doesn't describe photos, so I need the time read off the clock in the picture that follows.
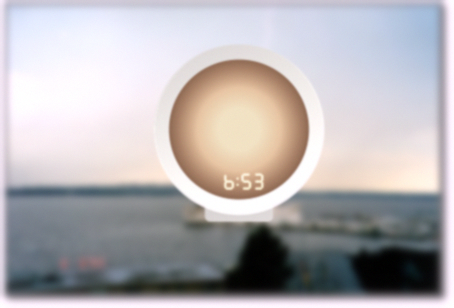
6:53
